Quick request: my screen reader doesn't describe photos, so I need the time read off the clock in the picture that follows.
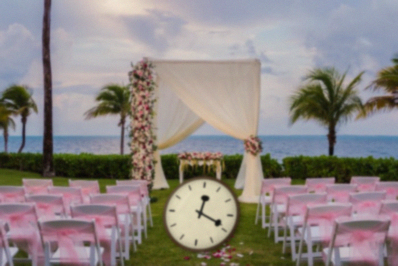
12:19
